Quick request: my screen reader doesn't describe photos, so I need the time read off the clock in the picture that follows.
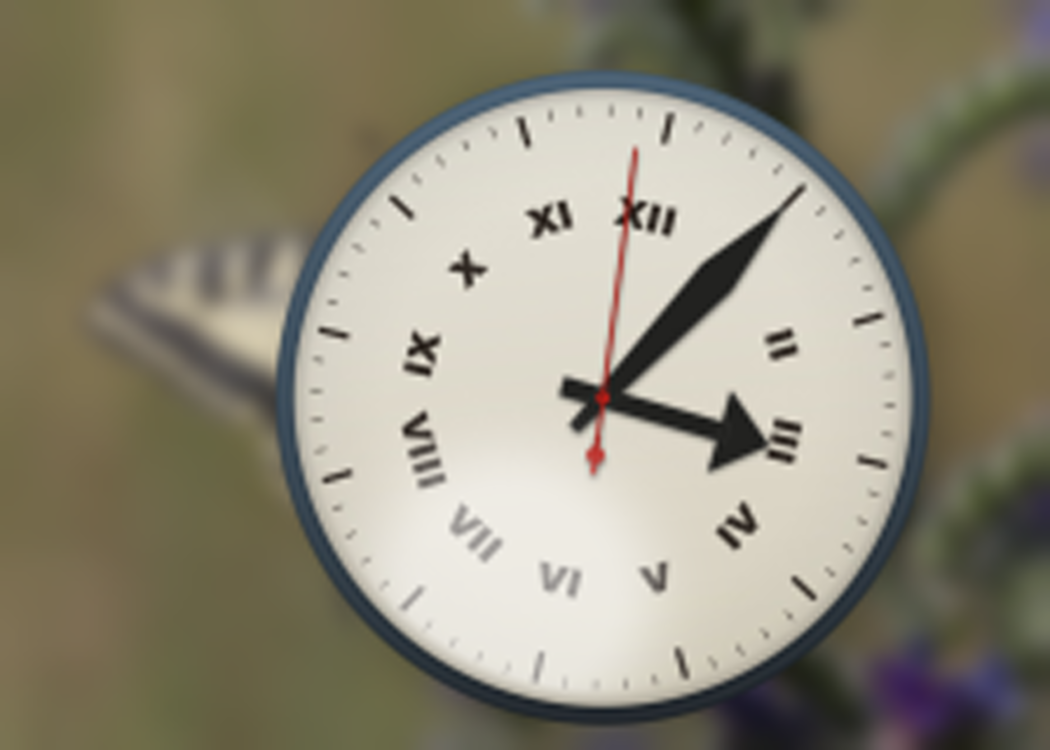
3:04:59
